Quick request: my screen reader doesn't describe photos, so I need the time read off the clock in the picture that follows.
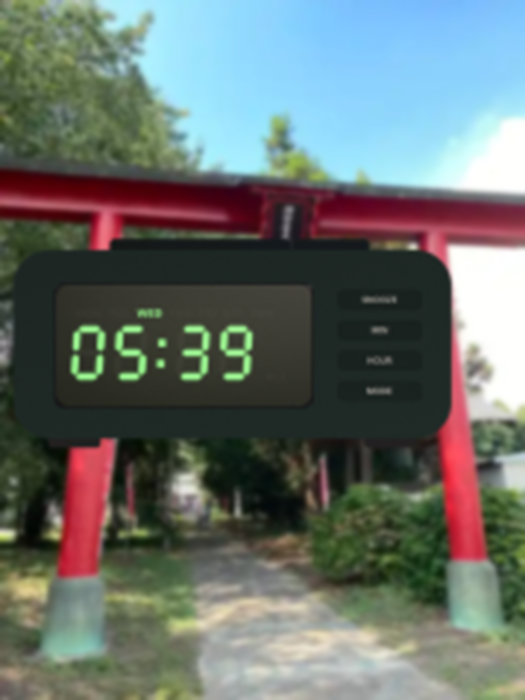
5:39
